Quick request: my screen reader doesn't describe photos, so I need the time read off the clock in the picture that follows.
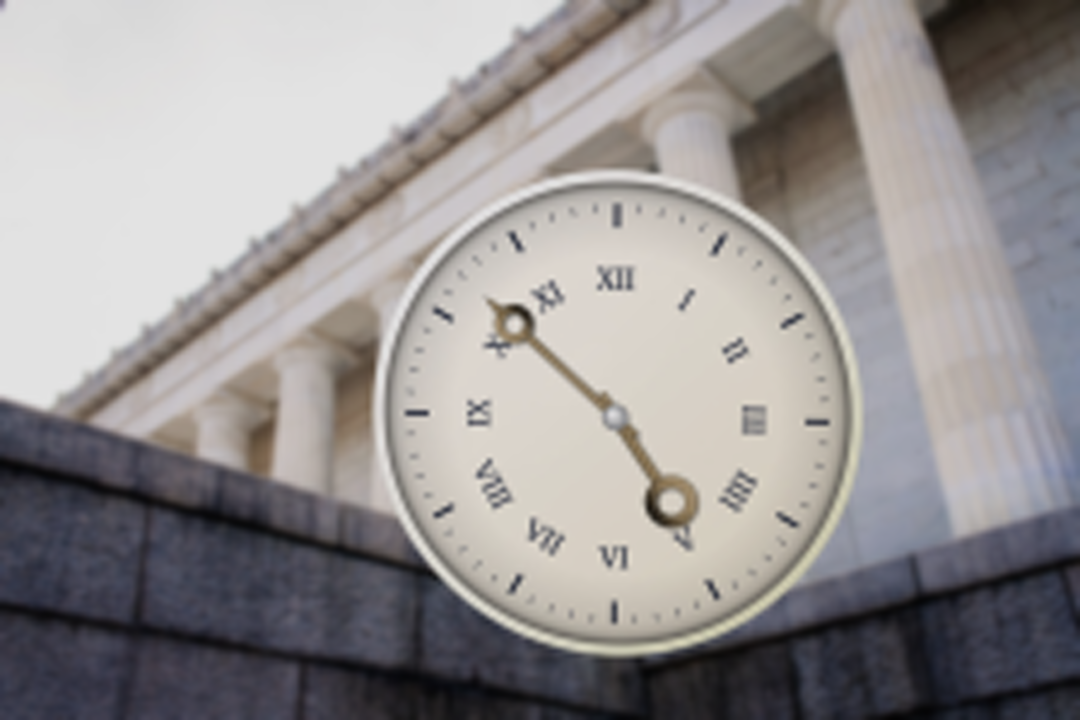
4:52
